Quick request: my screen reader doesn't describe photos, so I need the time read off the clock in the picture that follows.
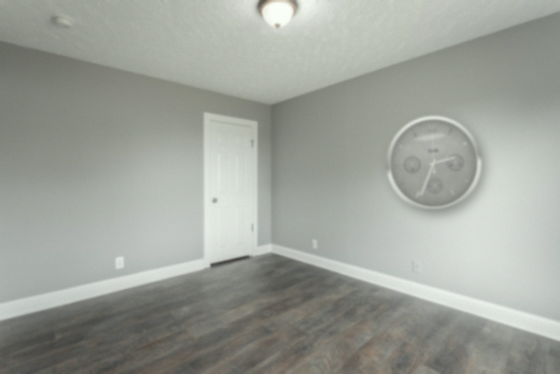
2:34
